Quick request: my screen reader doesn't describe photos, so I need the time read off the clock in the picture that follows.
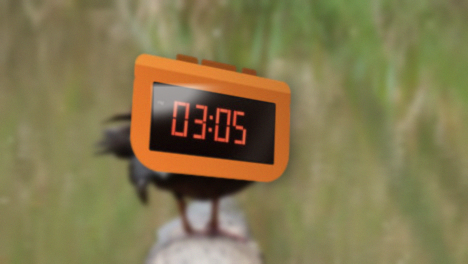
3:05
